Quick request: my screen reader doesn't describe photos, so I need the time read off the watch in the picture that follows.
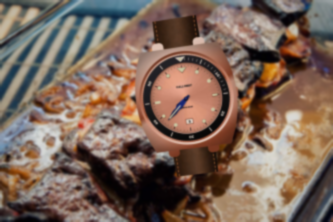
7:38
